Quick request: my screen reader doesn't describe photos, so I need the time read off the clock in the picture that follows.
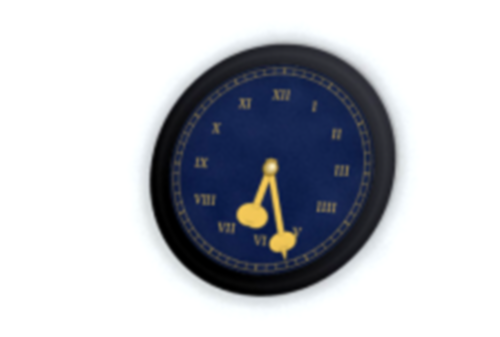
6:27
